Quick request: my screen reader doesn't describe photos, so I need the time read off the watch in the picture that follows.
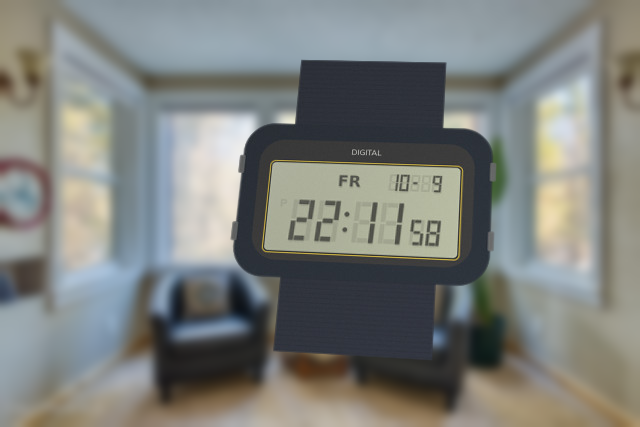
22:11:58
